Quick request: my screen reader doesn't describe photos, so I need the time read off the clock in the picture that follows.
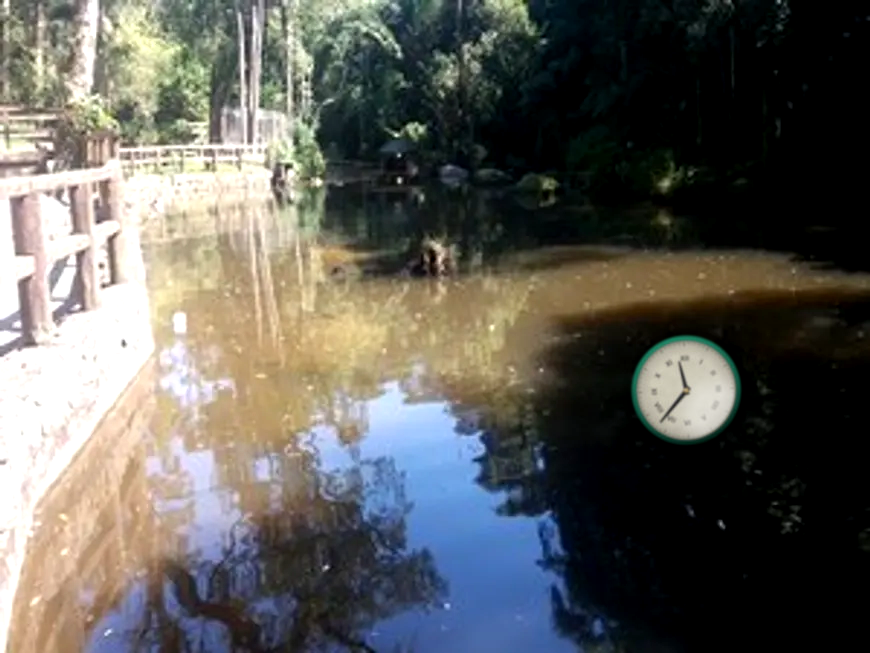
11:37
